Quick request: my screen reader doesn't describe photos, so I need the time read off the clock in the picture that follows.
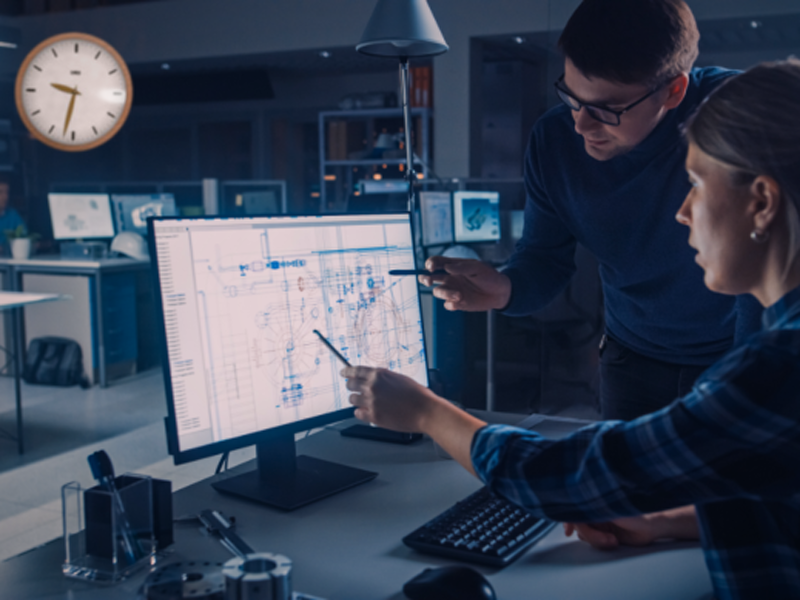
9:32
